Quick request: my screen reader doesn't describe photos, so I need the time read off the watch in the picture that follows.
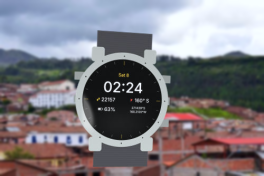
2:24
